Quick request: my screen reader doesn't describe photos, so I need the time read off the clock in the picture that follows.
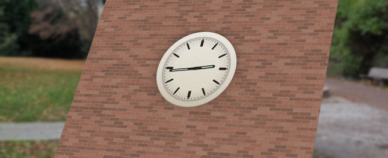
2:44
